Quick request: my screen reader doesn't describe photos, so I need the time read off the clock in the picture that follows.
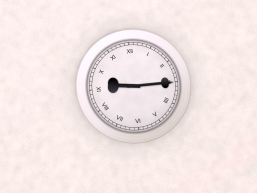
9:15
